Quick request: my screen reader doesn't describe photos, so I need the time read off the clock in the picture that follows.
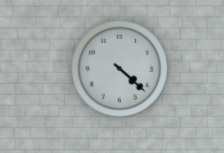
4:22
